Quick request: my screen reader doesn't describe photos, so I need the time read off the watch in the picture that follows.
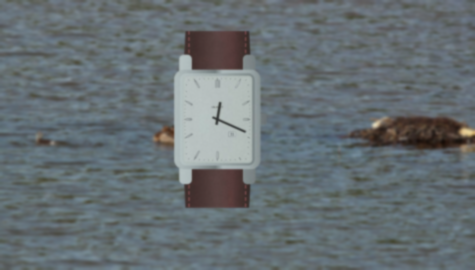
12:19
